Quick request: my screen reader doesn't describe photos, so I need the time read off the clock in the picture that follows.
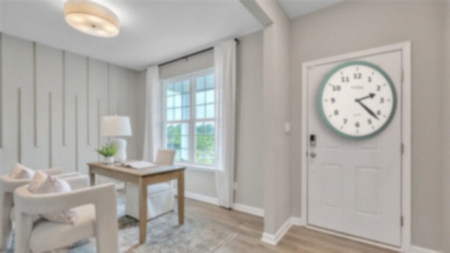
2:22
